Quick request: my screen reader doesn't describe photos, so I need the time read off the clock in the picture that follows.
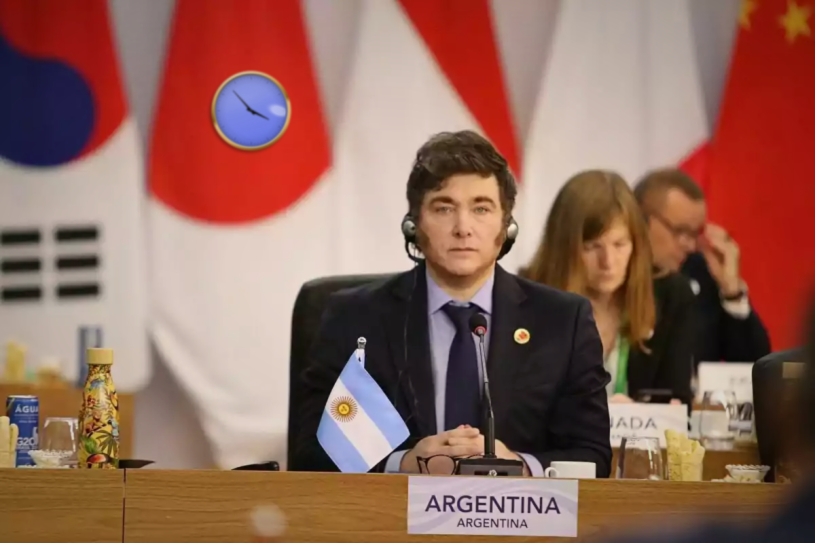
3:53
